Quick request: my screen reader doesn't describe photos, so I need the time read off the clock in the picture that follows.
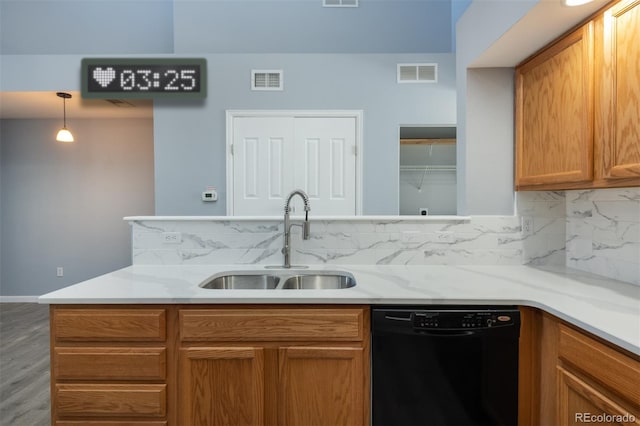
3:25
